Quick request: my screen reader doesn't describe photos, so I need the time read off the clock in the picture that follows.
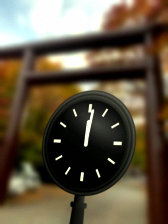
12:01
